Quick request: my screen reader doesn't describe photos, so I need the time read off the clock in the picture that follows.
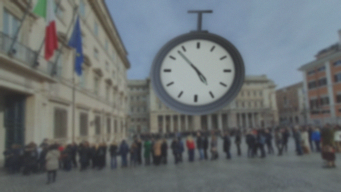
4:53
